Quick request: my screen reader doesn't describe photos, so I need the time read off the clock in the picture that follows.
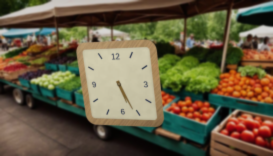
5:26
